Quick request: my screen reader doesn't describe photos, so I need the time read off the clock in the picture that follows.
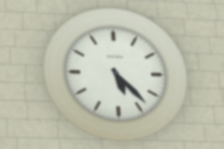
5:23
